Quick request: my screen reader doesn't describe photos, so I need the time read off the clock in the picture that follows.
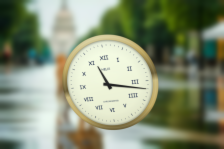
11:17
